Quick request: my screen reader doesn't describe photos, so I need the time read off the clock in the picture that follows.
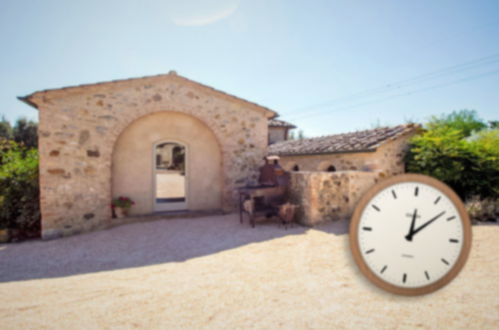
12:08
